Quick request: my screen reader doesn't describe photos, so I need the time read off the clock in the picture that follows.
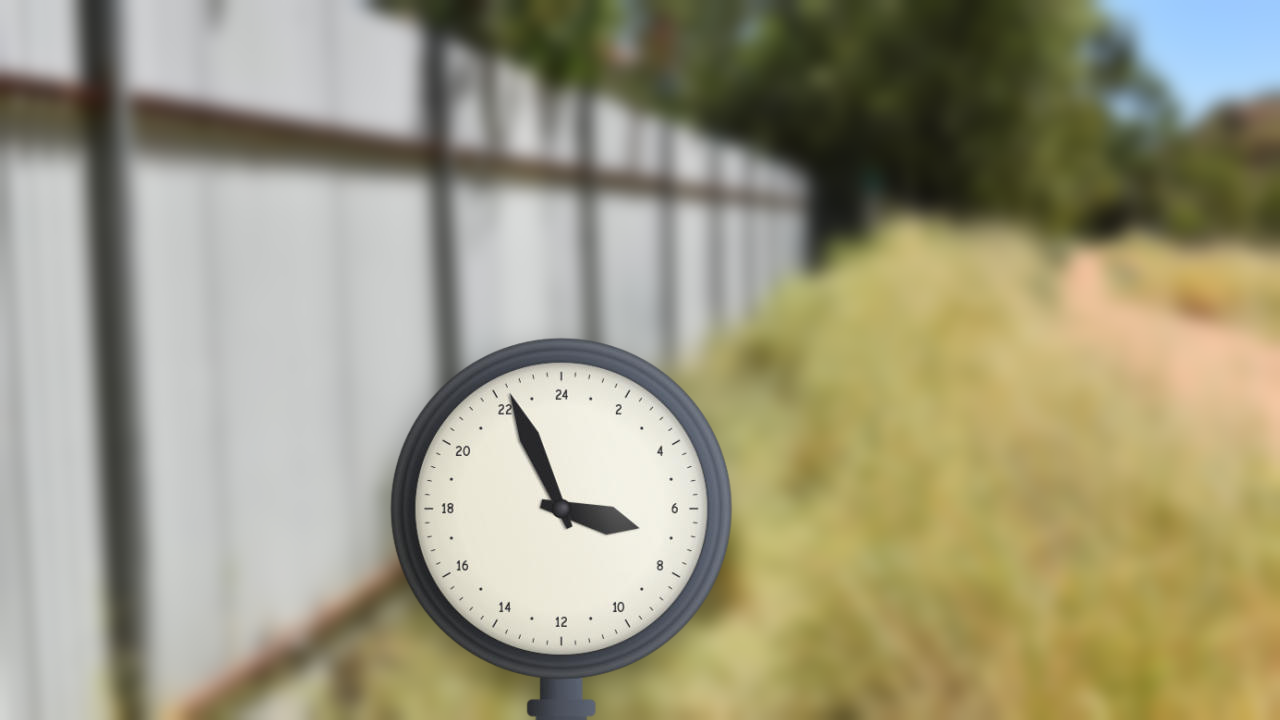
6:56
